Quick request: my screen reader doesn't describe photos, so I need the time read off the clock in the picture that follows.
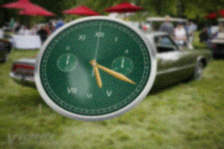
5:19
